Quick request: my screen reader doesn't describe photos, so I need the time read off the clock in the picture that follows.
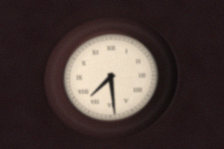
7:29
